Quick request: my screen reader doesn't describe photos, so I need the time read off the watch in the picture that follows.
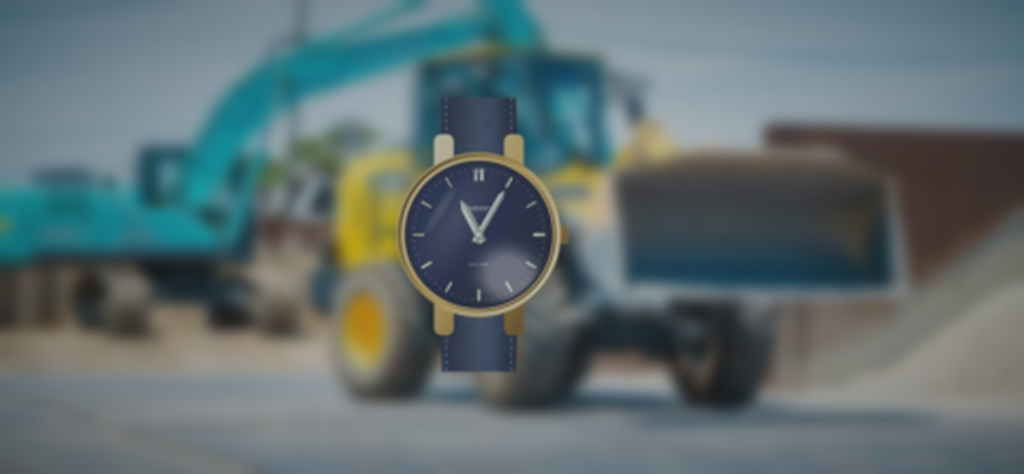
11:05
